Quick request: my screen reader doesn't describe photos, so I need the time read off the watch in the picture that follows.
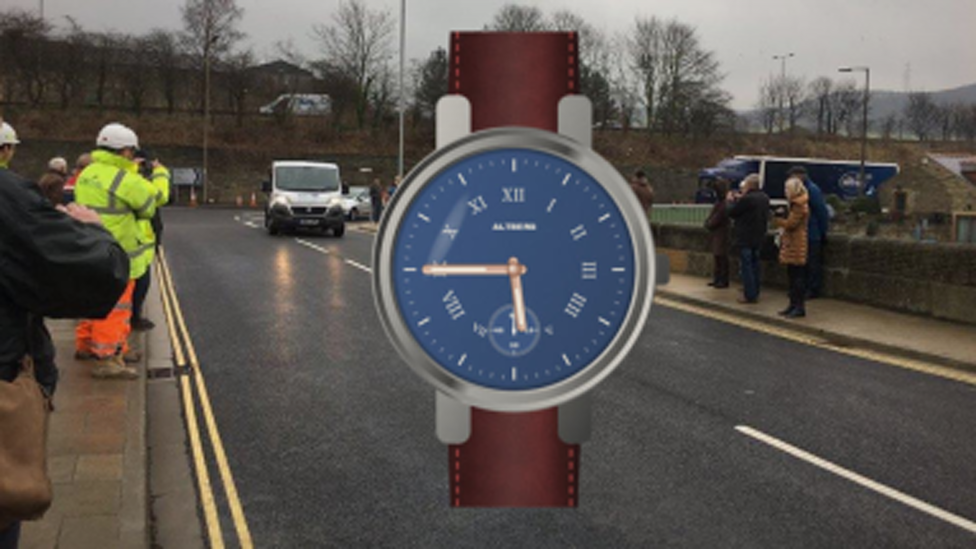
5:45
